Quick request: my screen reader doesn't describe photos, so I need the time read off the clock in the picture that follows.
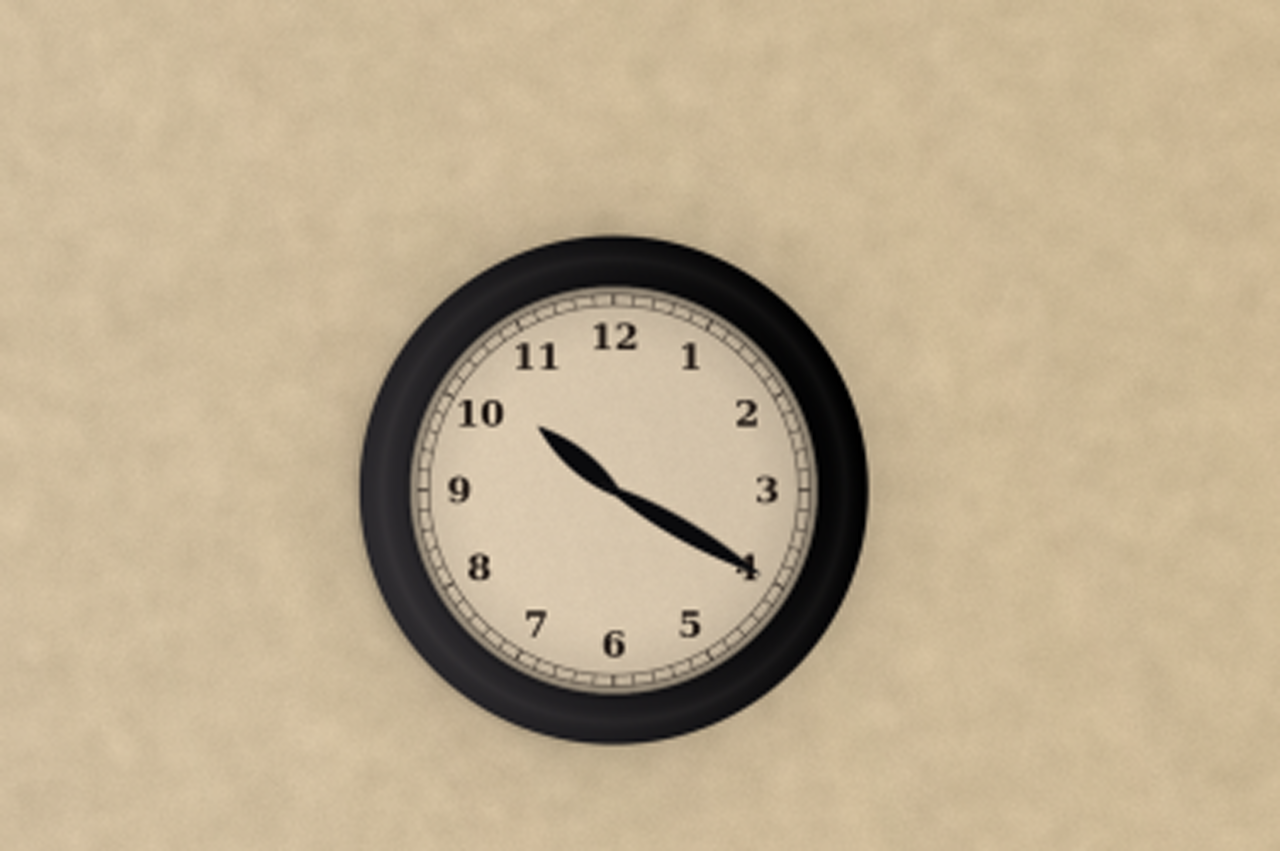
10:20
